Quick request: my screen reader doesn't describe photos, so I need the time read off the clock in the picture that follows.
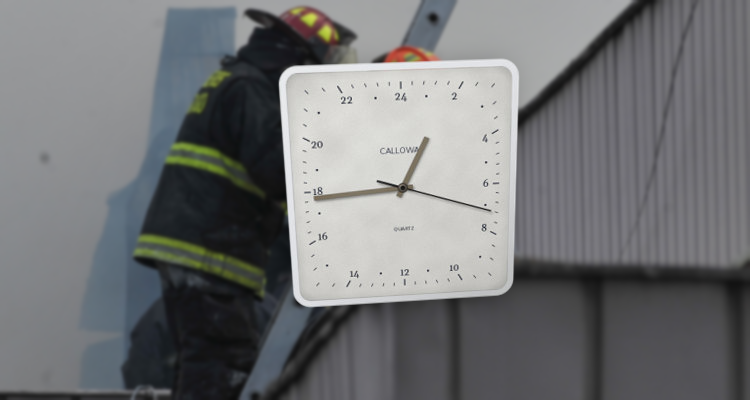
1:44:18
